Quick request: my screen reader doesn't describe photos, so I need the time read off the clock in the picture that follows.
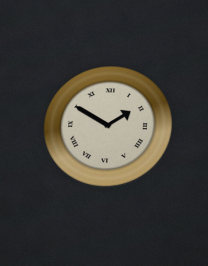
1:50
